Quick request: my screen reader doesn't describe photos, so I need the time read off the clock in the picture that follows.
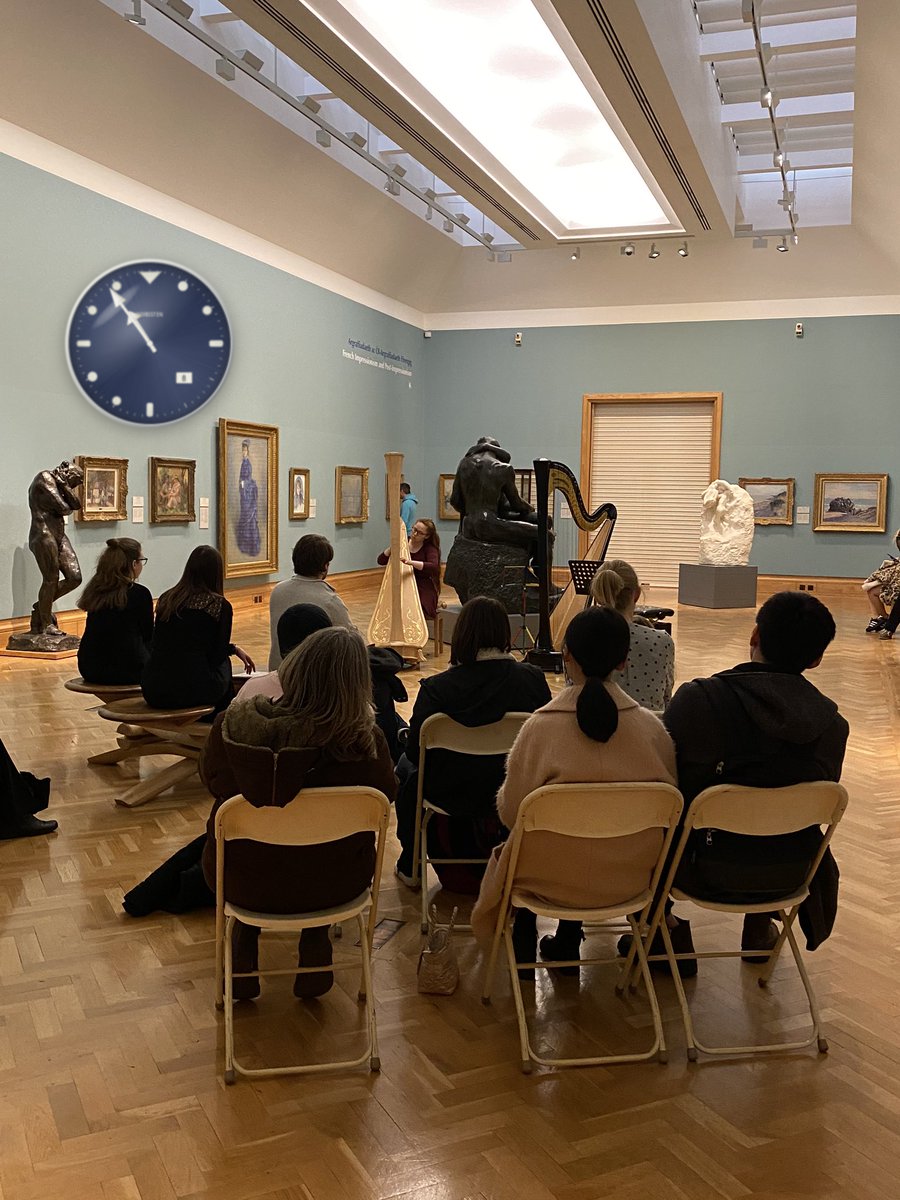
10:54
